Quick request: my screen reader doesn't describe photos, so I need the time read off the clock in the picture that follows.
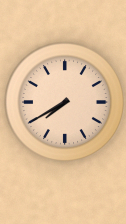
7:40
